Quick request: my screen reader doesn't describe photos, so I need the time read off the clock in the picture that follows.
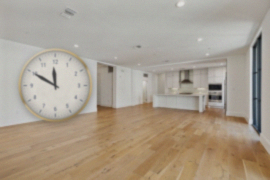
11:50
